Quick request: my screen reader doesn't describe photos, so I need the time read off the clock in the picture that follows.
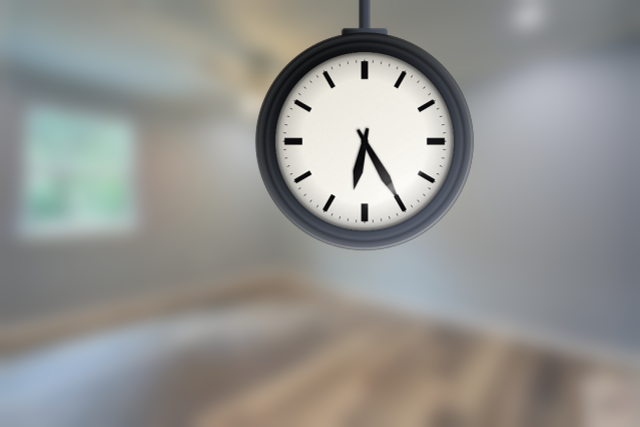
6:25
